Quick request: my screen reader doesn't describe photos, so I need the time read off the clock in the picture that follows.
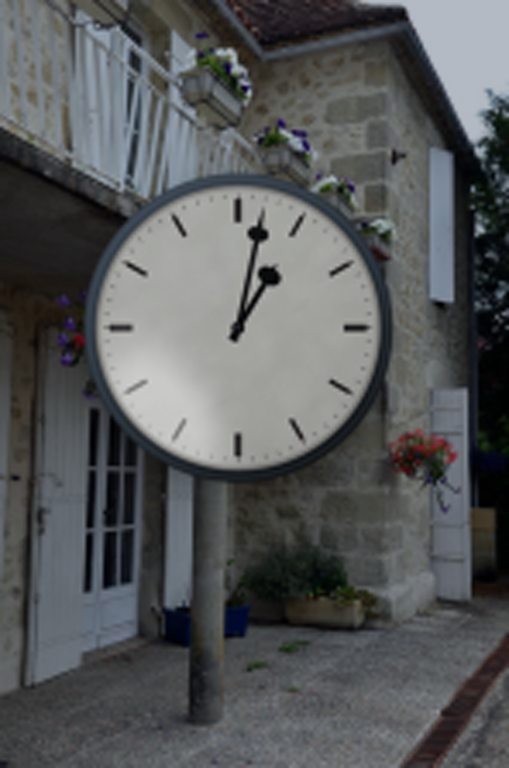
1:02
